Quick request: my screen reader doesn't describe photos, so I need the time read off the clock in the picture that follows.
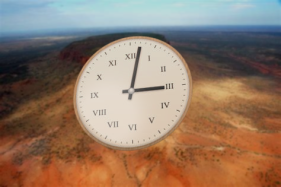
3:02
